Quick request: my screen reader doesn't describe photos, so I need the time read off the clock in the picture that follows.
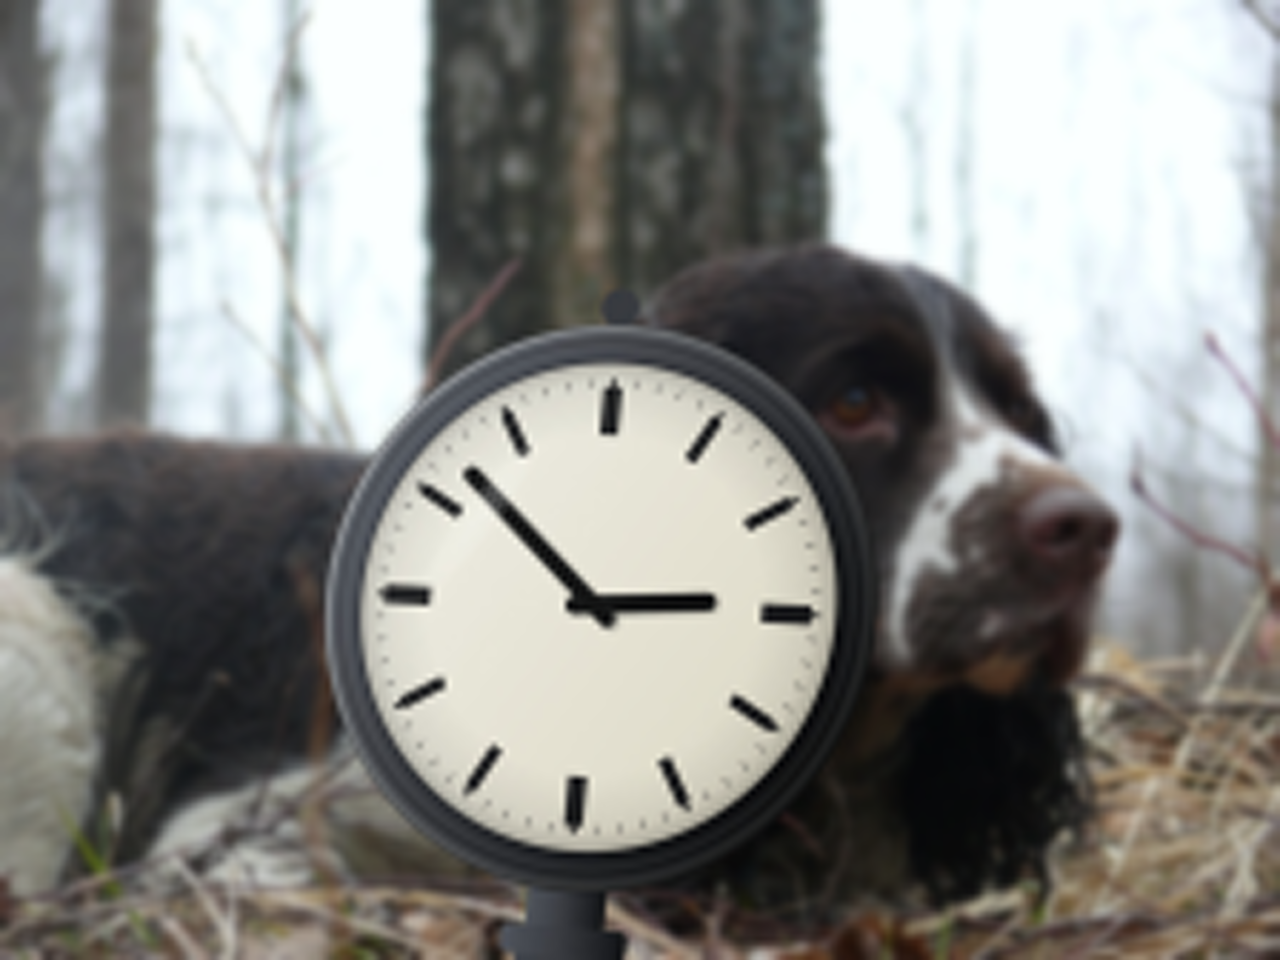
2:52
